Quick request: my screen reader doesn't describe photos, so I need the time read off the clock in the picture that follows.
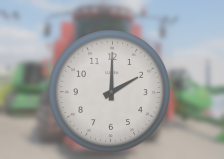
2:00
